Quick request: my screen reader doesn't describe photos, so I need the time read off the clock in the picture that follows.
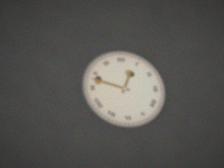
12:48
